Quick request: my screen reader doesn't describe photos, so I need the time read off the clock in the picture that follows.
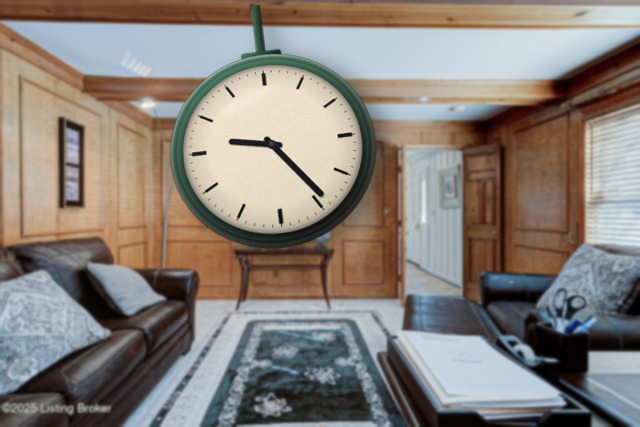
9:24
